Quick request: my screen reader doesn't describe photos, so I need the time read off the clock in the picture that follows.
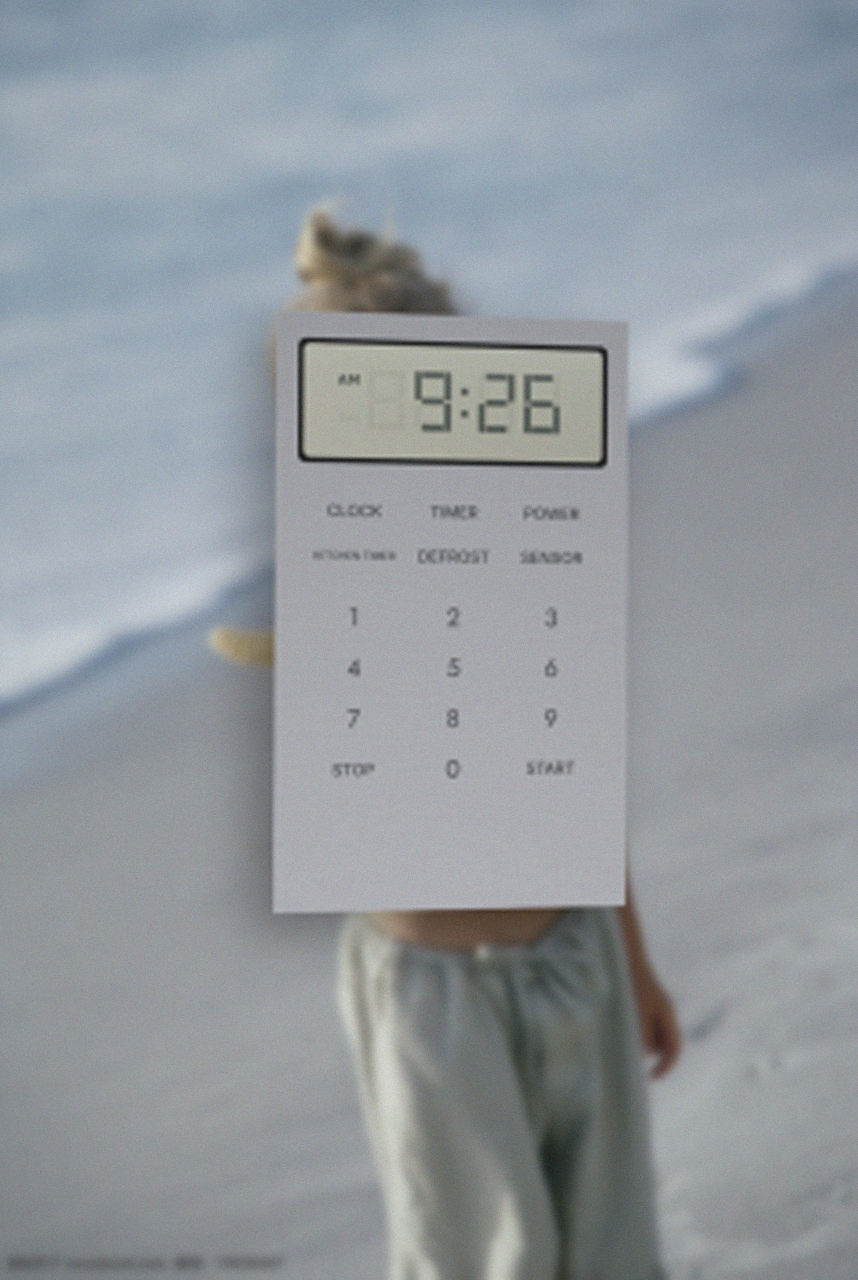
9:26
